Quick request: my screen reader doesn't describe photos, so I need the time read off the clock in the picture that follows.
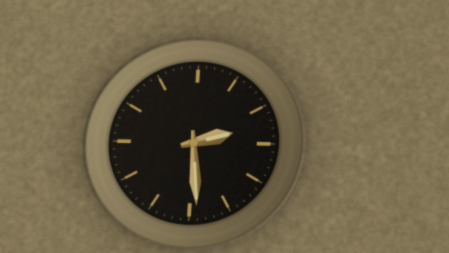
2:29
